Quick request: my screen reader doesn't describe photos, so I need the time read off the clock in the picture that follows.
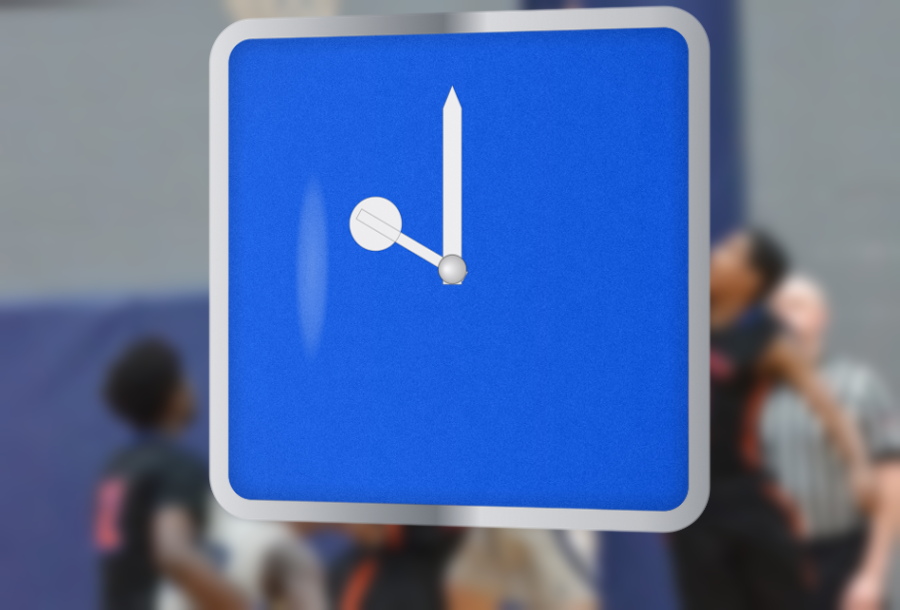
10:00
